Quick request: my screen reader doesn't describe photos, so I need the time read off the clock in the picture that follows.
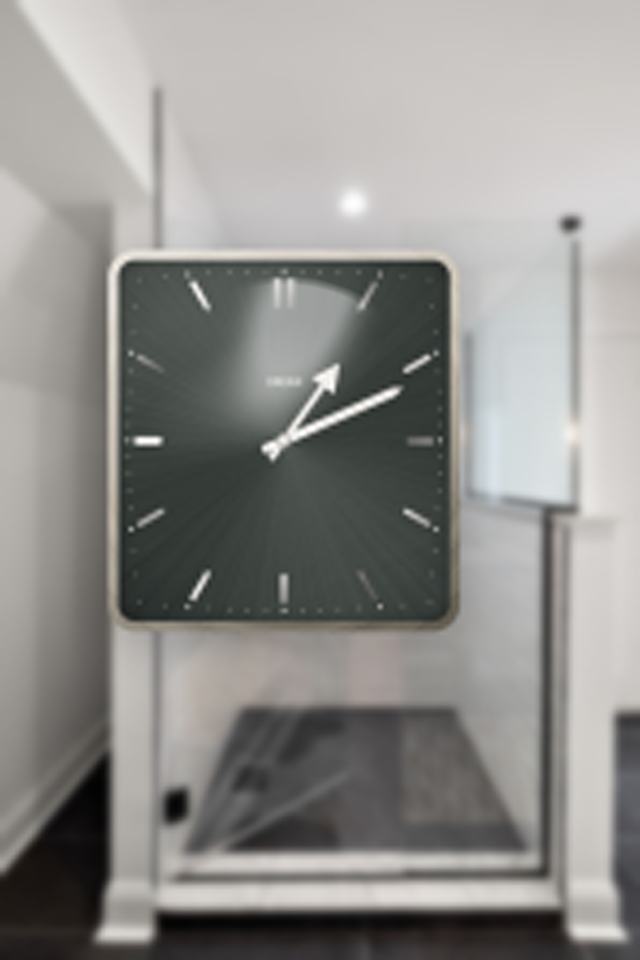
1:11
